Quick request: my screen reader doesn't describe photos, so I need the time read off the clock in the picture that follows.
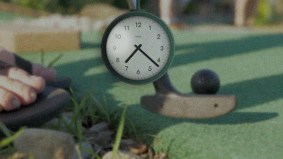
7:22
